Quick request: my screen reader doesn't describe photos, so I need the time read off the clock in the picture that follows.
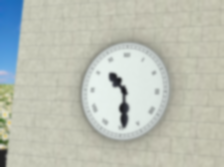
10:29
